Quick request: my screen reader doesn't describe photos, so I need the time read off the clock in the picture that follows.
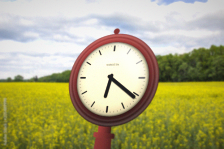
6:21
